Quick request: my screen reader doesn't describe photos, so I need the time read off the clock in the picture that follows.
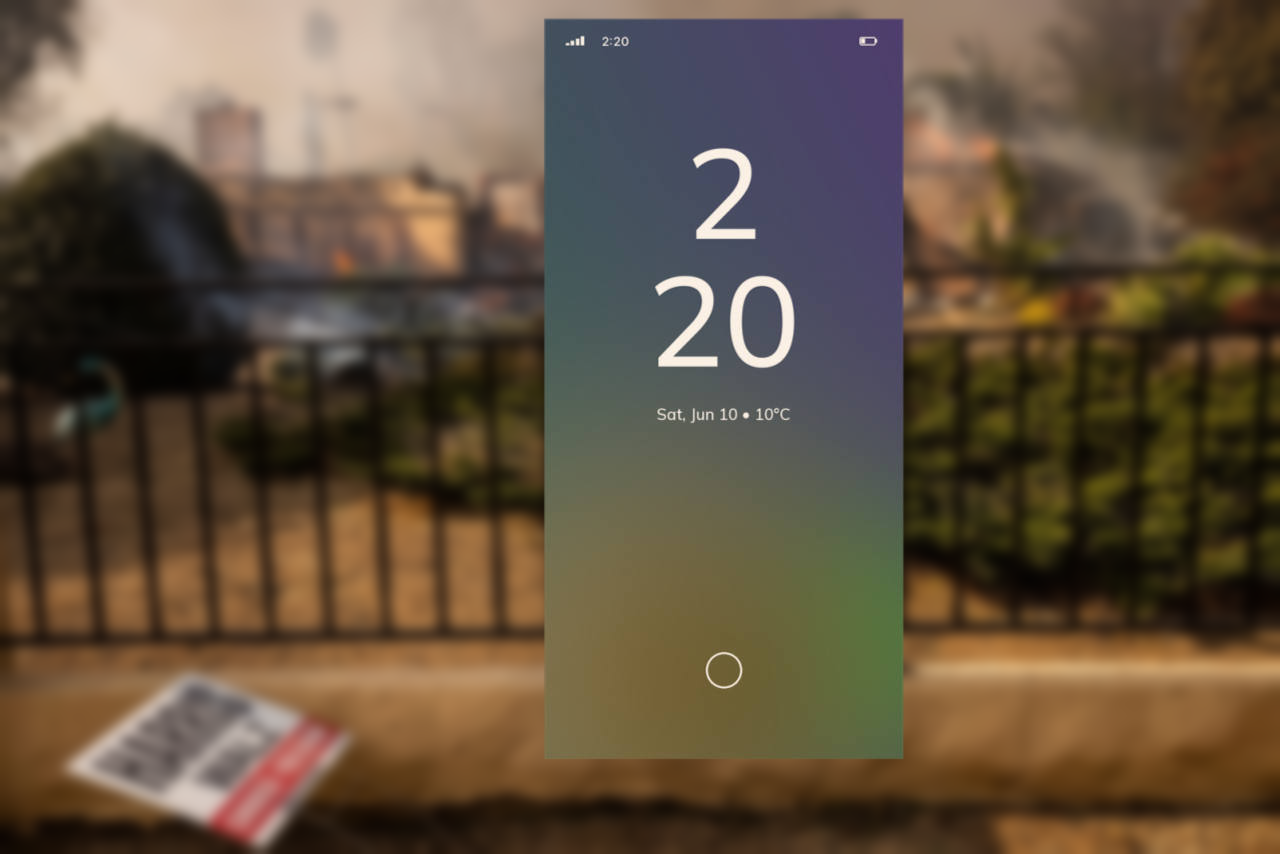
2:20
